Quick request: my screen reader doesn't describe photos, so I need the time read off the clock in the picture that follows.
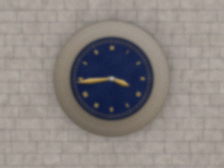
3:44
